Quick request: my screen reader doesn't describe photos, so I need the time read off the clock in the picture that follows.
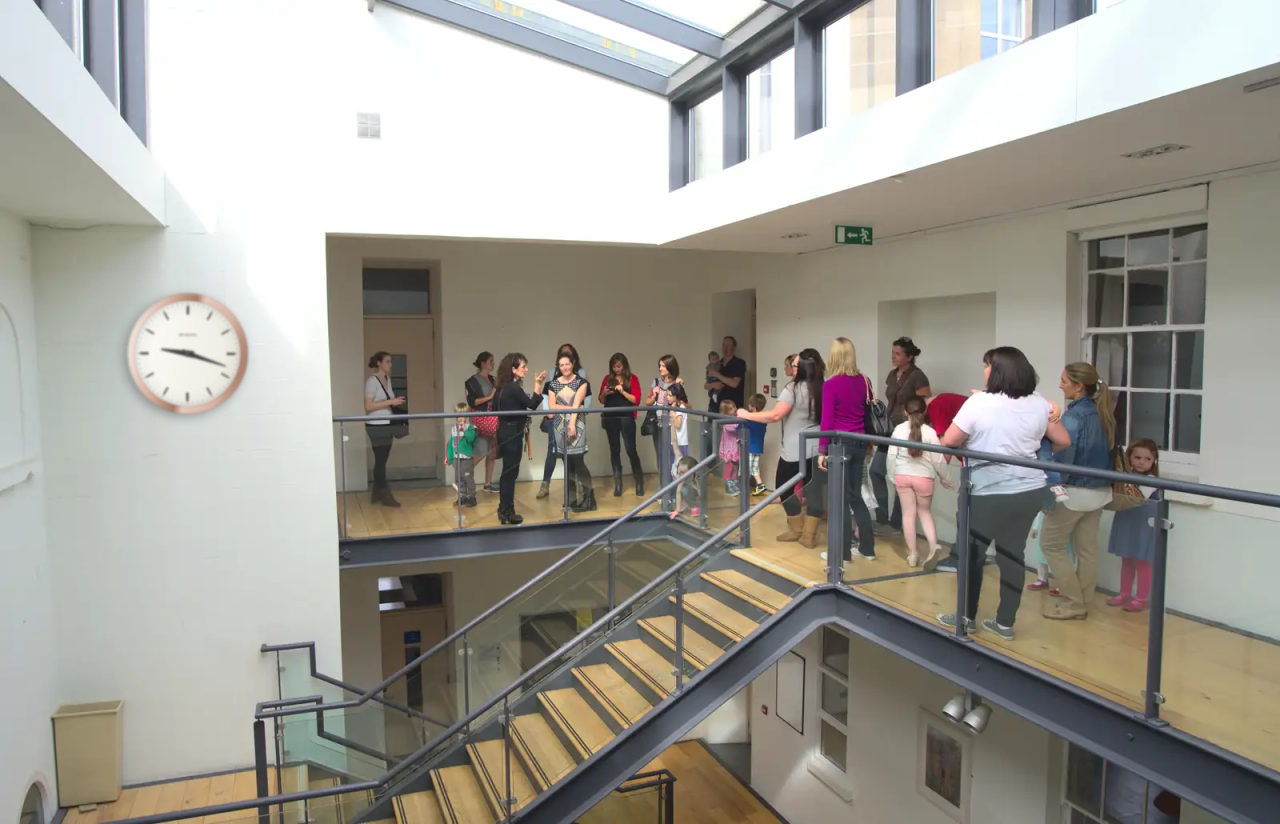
9:18
